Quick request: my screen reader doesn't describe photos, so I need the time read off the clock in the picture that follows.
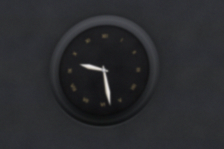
9:28
